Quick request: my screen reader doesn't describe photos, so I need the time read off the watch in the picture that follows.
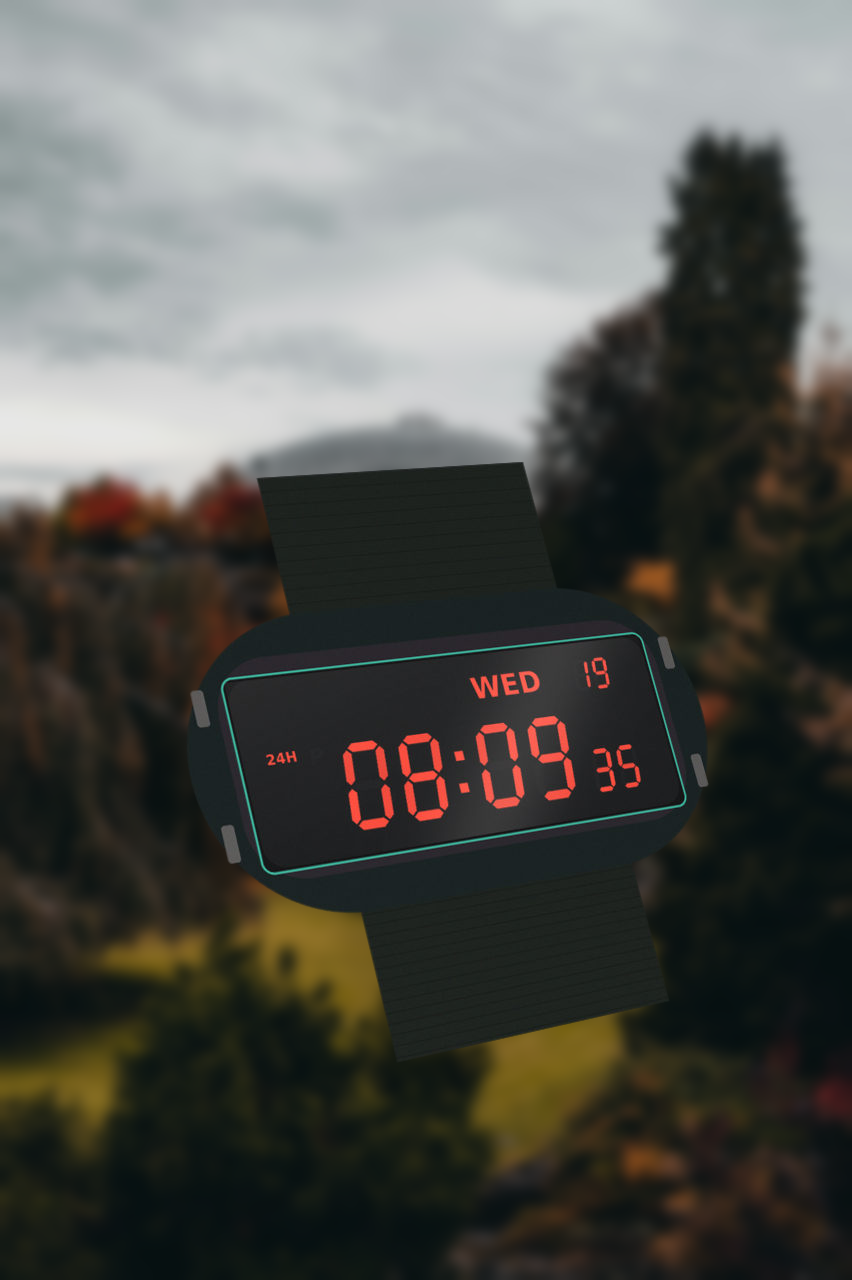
8:09:35
